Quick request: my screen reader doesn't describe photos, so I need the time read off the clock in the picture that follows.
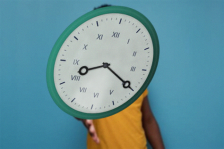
8:20
